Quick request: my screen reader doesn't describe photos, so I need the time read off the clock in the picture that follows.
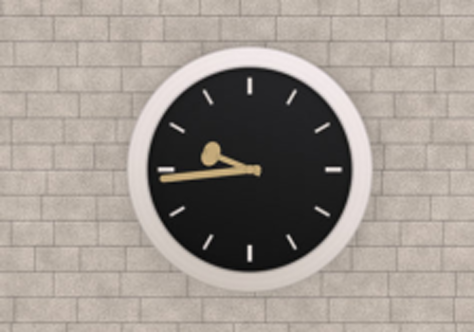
9:44
